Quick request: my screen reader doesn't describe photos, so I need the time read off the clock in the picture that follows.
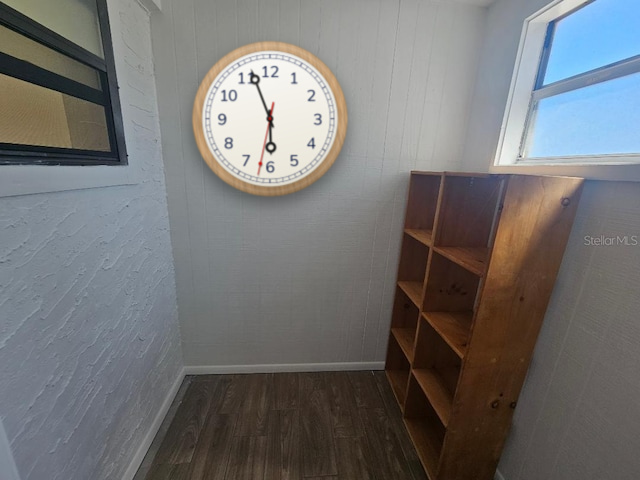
5:56:32
